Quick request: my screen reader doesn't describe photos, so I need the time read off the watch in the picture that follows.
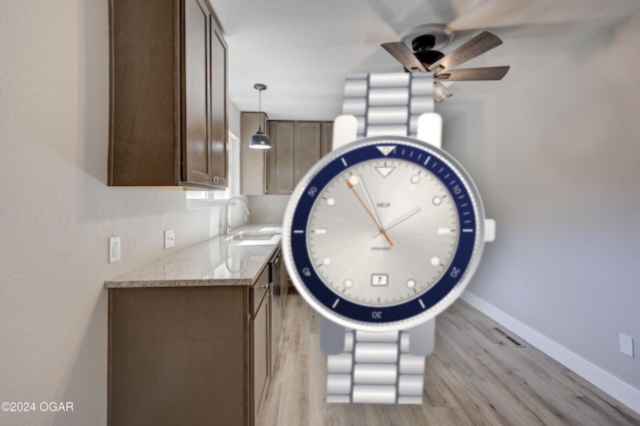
1:55:54
